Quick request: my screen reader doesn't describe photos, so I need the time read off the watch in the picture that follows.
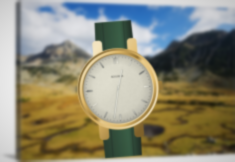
12:32
